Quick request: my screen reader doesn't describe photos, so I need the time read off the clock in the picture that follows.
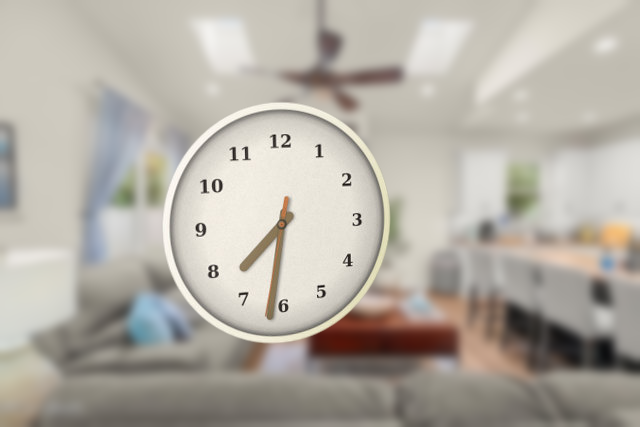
7:31:32
